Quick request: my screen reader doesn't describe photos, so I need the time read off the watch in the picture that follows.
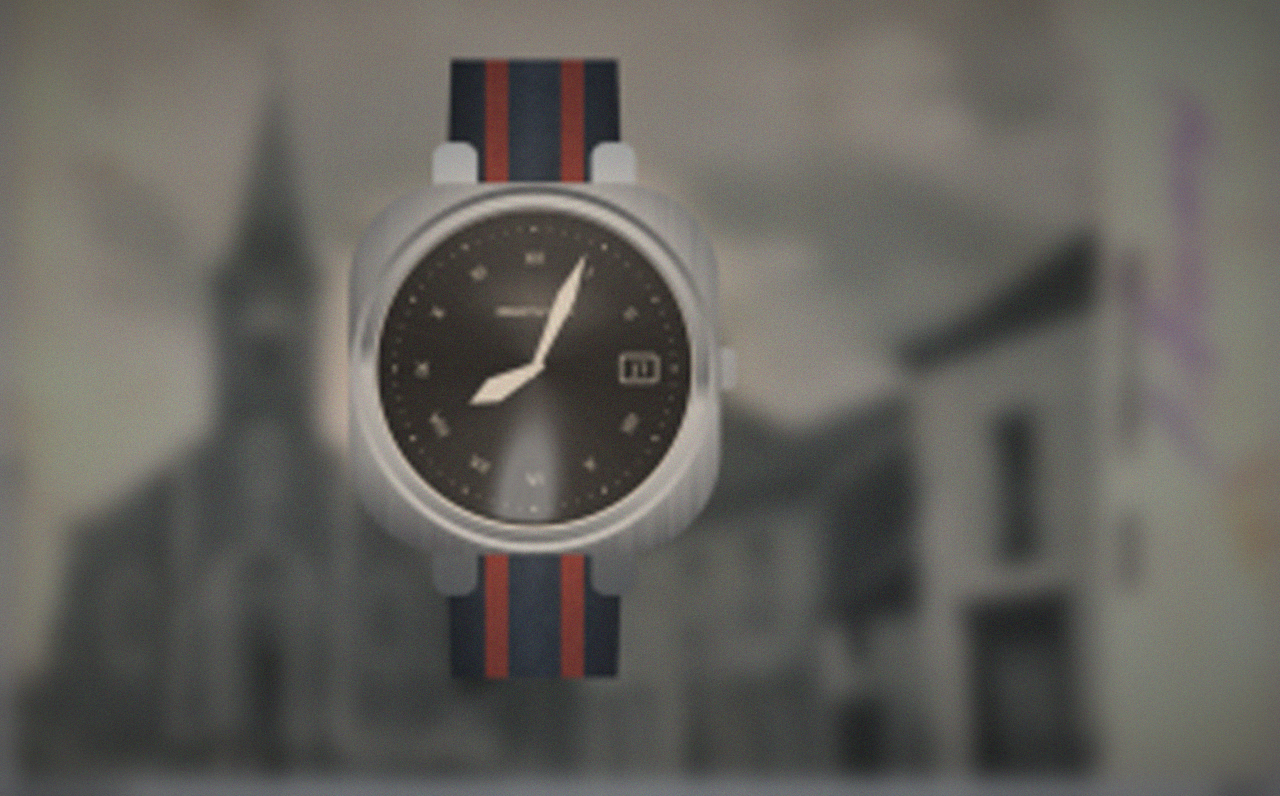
8:04
